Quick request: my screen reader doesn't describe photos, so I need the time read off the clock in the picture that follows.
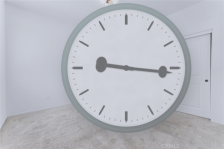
9:16
